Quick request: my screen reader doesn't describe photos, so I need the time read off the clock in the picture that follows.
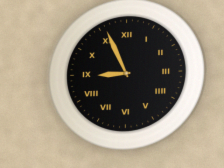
8:56
